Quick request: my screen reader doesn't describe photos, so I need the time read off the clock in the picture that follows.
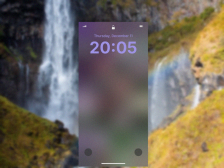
20:05
